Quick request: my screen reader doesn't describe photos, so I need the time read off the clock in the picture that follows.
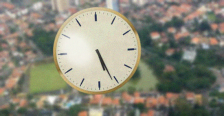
5:26
